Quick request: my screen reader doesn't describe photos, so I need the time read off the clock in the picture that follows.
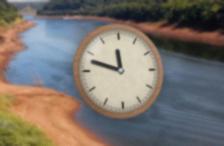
11:48
